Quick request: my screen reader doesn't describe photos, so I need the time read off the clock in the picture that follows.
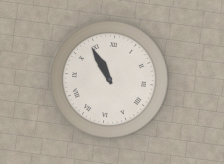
10:54
